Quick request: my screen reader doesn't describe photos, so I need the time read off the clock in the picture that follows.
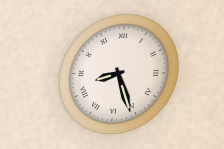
8:26
